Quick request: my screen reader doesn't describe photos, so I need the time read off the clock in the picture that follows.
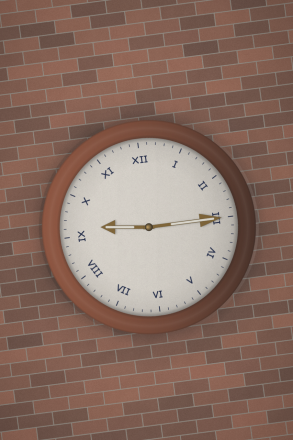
9:15
